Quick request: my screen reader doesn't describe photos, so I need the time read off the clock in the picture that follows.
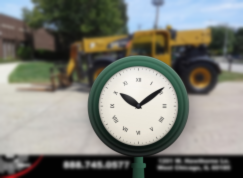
10:09
